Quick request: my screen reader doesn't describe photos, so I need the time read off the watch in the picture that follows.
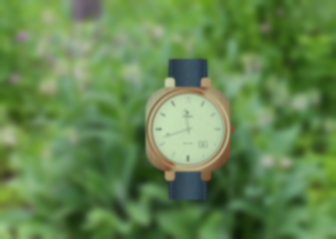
11:42
